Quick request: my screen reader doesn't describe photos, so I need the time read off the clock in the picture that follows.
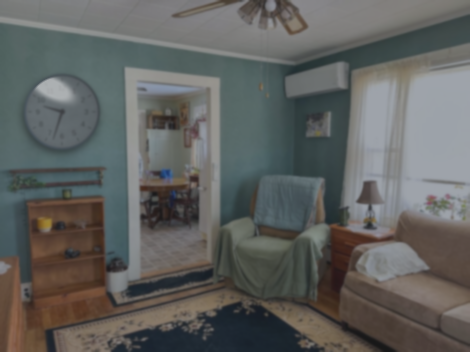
9:33
